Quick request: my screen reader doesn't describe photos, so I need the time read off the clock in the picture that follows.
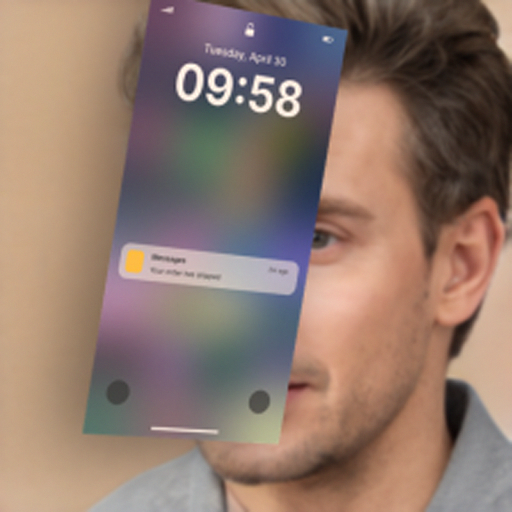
9:58
